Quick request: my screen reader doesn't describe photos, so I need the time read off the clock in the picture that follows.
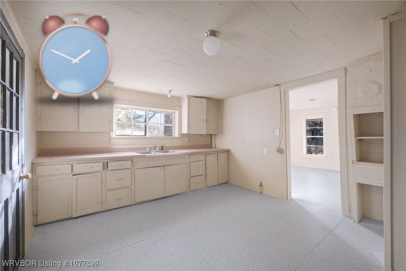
1:49
